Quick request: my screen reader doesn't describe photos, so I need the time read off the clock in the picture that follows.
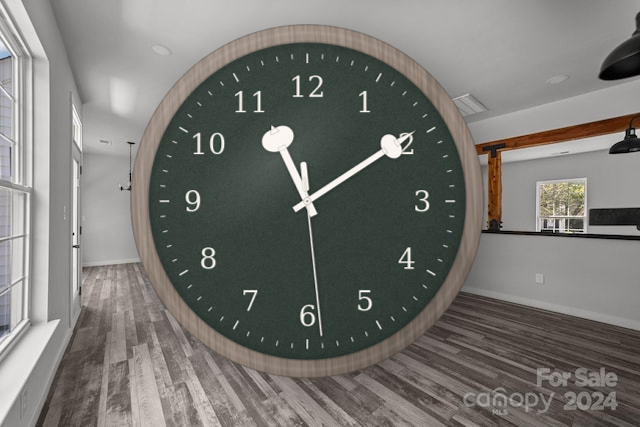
11:09:29
